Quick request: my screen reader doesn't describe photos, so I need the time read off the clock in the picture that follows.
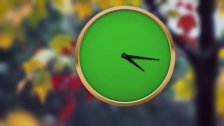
4:16
